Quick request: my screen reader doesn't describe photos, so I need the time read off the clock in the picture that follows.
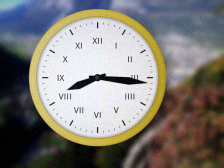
8:16
